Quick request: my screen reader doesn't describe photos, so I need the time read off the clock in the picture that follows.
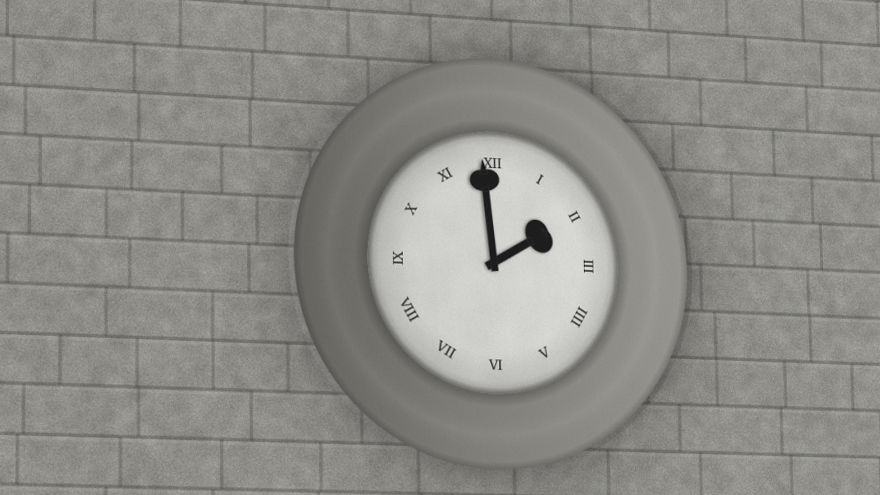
1:59
